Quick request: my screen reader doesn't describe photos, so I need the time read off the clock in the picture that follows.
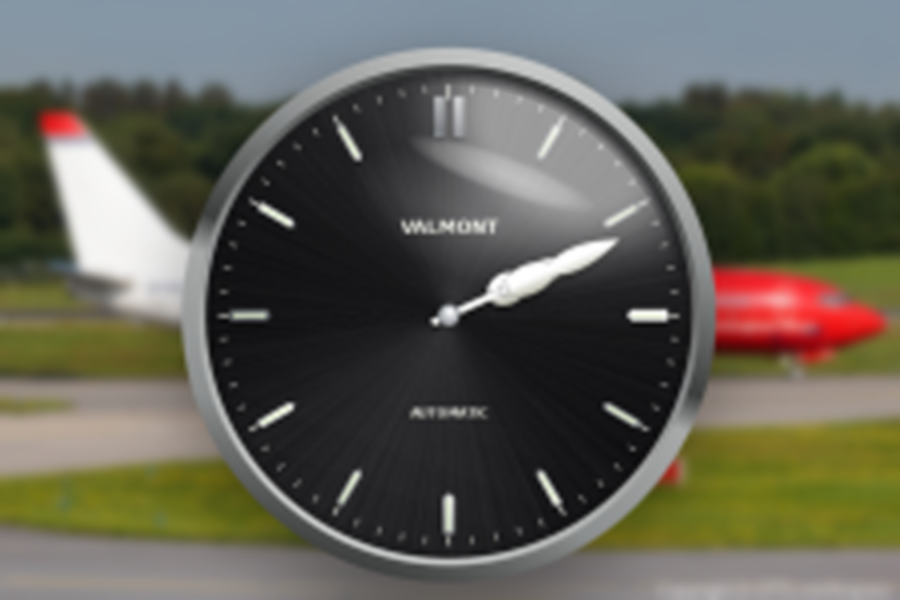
2:11
